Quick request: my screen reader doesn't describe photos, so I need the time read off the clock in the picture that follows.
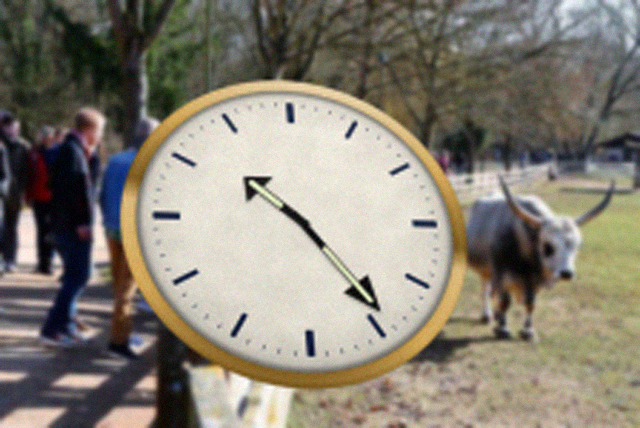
10:24
